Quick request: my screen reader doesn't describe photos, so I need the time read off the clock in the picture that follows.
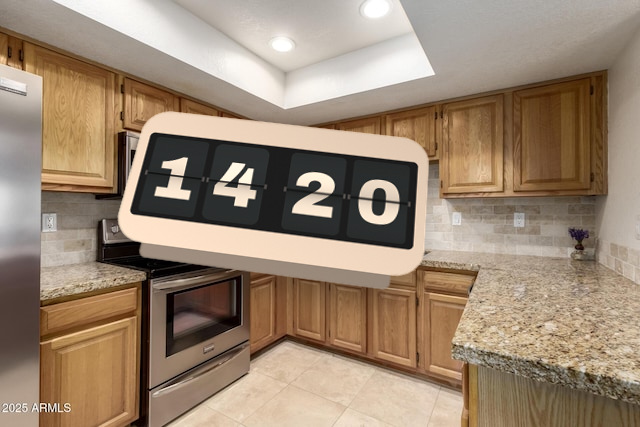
14:20
